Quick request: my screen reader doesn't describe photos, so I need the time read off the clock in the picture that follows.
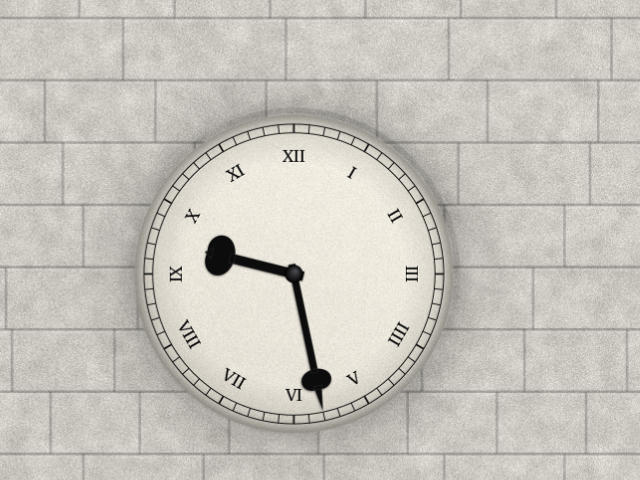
9:28
